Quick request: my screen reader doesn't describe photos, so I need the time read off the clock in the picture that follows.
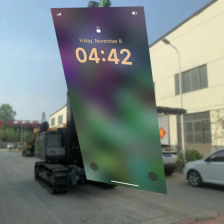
4:42
